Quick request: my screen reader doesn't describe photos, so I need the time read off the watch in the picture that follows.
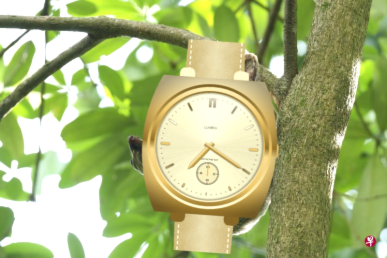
7:20
